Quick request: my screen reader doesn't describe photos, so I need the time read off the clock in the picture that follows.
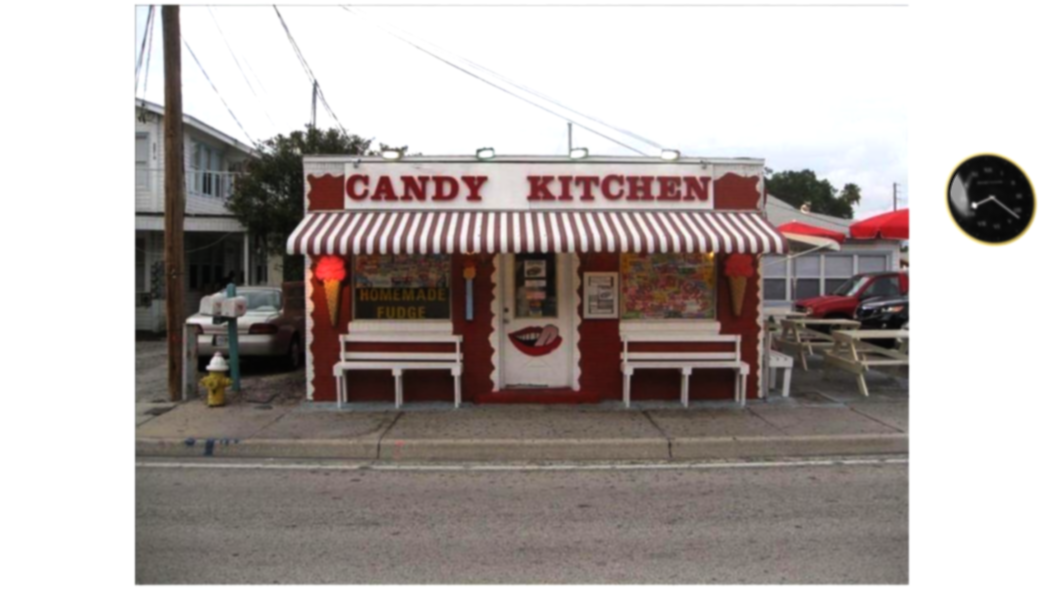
8:22
